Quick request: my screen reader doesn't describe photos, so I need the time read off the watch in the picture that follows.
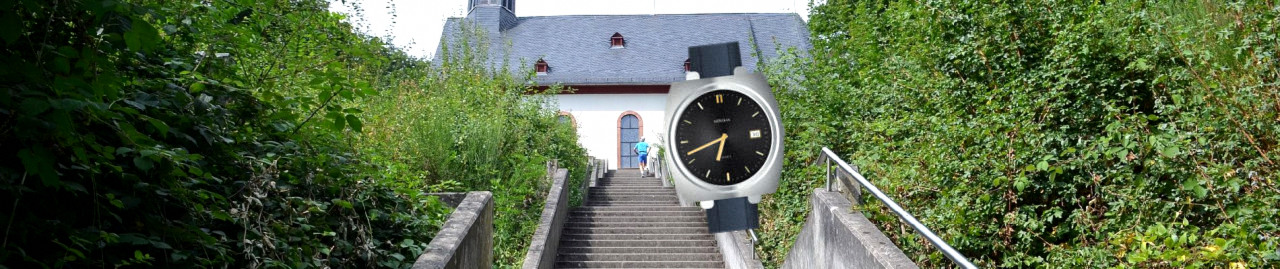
6:42
